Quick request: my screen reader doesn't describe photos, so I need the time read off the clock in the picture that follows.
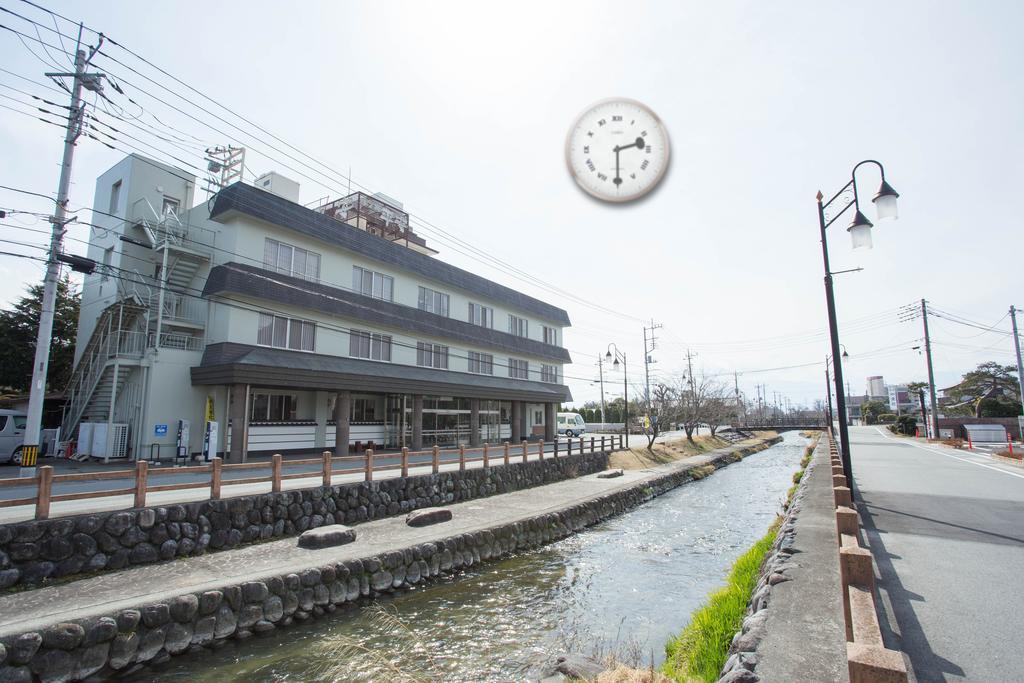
2:30
